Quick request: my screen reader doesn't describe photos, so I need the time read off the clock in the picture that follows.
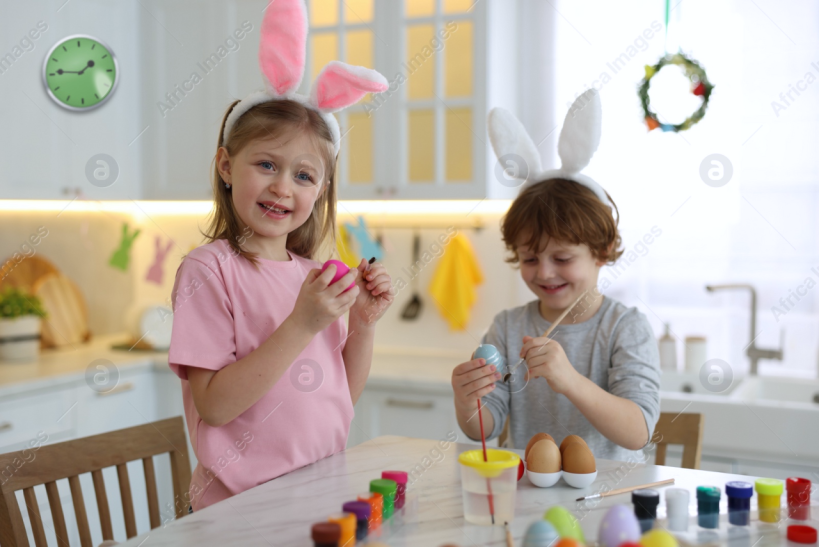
1:46
